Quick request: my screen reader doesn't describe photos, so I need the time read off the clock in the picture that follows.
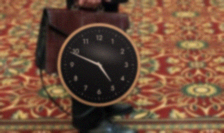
4:49
